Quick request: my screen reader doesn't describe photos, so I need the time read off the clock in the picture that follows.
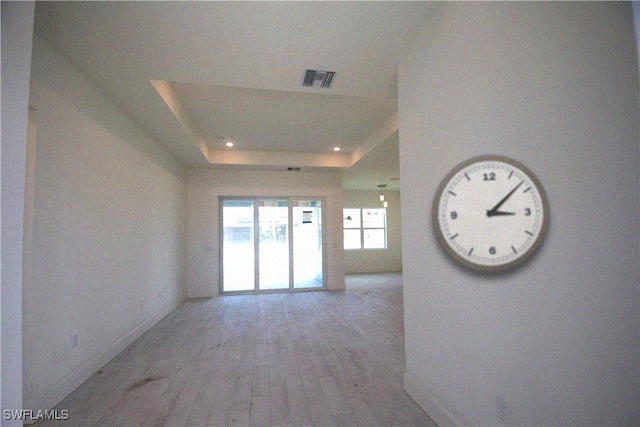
3:08
